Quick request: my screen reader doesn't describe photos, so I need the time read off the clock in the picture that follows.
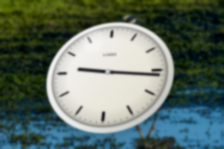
9:16
